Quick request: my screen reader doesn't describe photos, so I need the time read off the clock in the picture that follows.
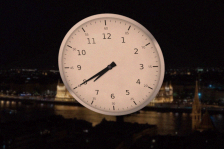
7:40
